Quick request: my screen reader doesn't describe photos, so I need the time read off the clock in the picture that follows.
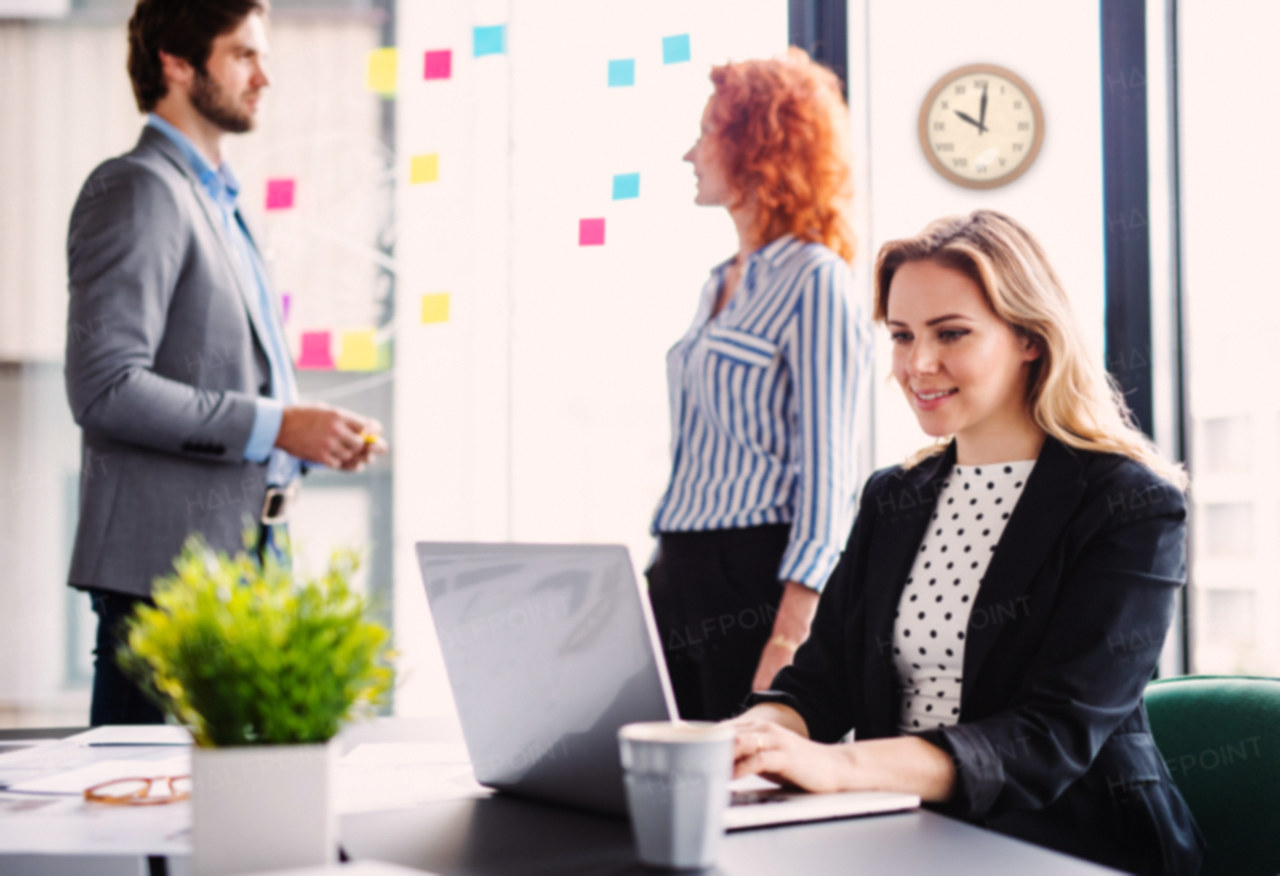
10:01
